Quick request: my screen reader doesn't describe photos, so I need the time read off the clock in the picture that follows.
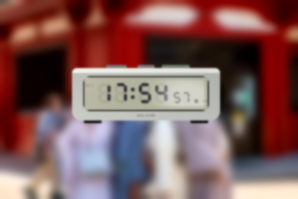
17:54:57
